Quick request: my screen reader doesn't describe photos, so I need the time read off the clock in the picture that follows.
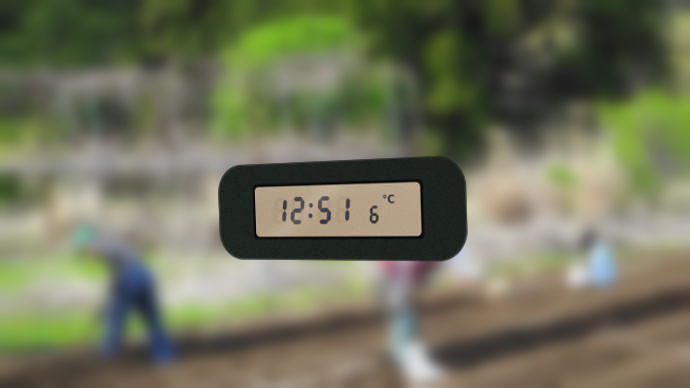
12:51
